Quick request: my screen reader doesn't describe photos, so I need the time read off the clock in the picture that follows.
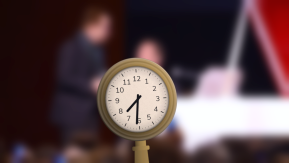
7:31
